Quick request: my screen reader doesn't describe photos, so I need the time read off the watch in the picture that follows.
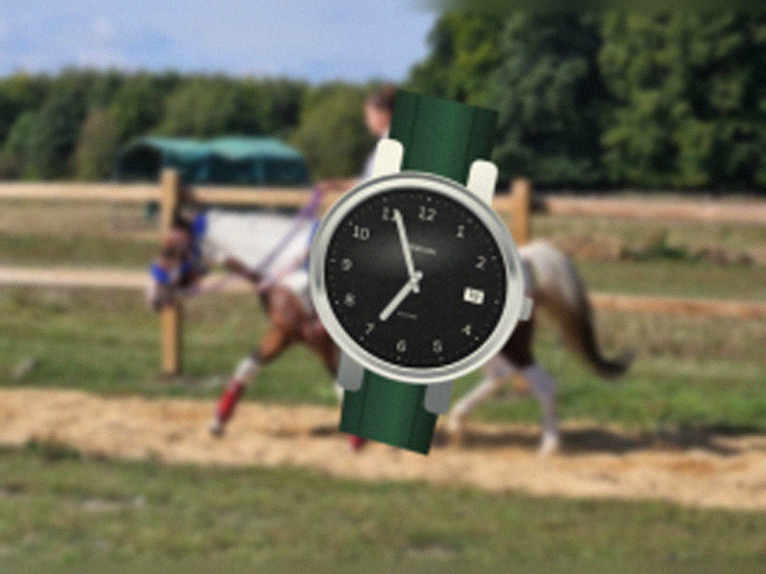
6:56
